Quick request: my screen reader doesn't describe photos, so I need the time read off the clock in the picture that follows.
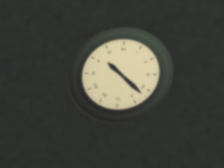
10:22
